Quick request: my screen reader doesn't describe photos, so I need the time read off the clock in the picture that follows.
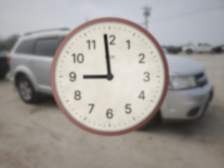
8:59
